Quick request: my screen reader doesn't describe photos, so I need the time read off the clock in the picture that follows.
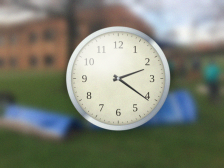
2:21
